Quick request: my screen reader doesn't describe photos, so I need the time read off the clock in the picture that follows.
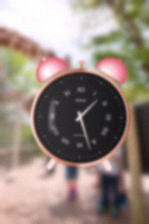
1:27
